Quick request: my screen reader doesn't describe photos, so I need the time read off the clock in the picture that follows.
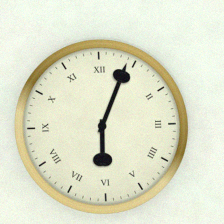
6:04
